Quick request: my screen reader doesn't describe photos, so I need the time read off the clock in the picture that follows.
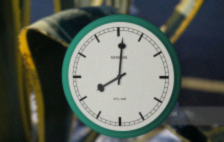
8:01
